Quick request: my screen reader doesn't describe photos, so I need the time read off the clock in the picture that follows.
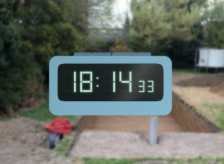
18:14:33
